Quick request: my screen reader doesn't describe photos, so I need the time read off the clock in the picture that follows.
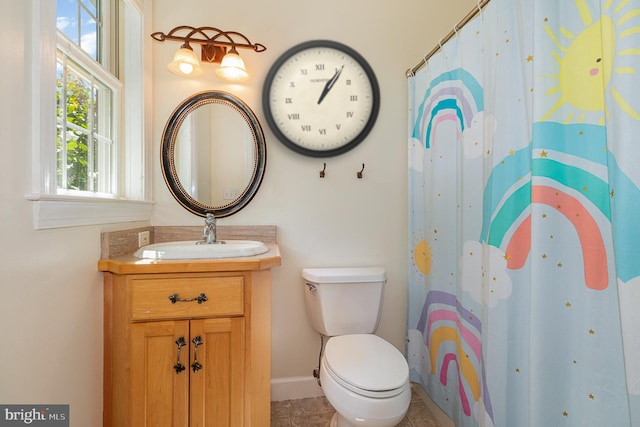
1:06
